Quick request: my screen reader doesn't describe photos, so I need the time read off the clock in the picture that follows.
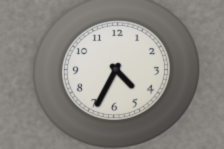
4:34
